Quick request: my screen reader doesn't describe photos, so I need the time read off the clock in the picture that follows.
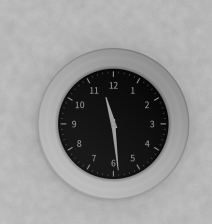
11:29
